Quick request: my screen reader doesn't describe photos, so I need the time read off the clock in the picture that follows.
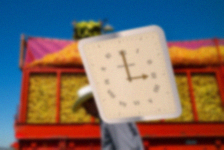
3:00
